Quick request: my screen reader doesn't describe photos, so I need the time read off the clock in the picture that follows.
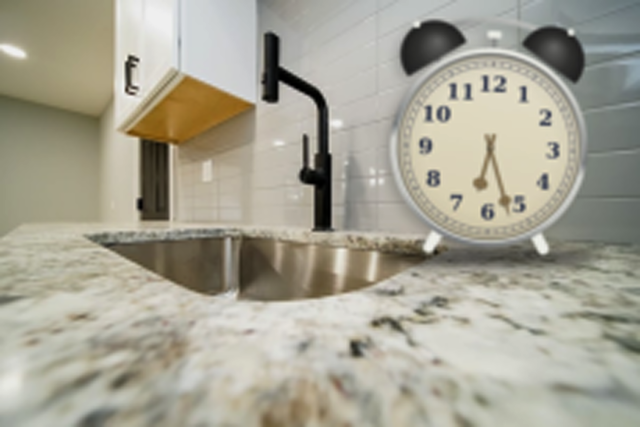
6:27
